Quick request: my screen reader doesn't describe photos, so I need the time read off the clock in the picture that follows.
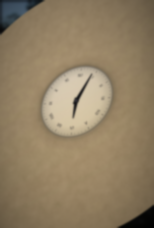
6:04
